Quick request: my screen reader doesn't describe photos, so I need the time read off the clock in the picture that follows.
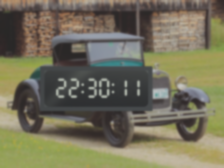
22:30:11
